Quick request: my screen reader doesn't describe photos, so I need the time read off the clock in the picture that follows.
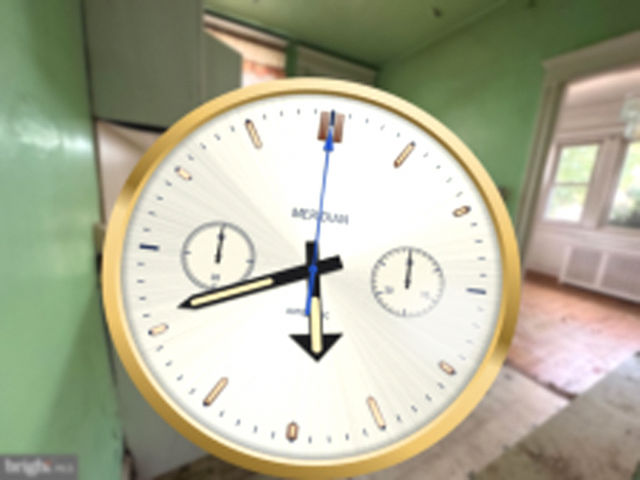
5:41
